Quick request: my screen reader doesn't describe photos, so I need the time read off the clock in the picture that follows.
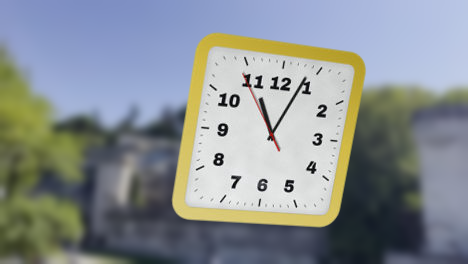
11:03:54
